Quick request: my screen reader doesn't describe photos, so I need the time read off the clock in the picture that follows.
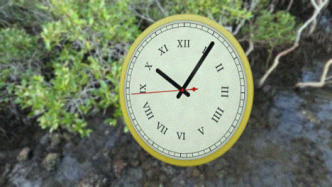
10:05:44
